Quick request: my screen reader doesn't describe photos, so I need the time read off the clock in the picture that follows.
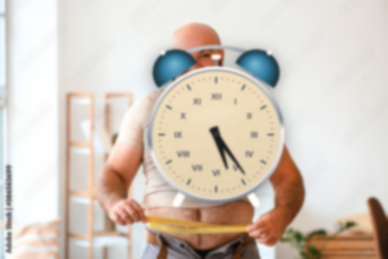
5:24
